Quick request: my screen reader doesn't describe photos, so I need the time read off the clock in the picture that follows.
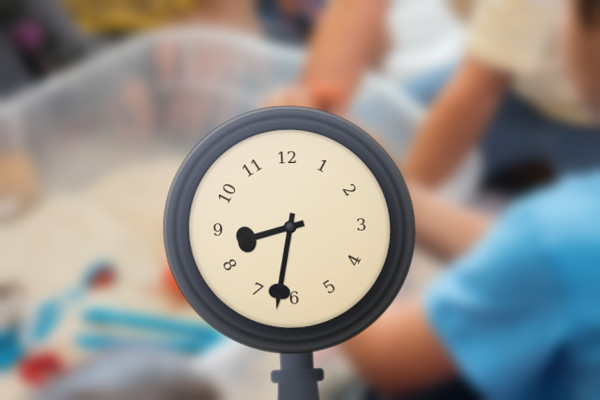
8:32
